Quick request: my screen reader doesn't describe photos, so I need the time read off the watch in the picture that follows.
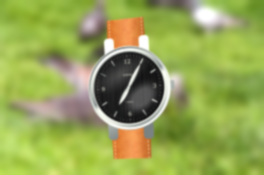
7:05
